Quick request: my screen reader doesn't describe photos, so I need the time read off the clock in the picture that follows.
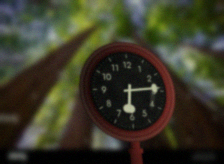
6:14
